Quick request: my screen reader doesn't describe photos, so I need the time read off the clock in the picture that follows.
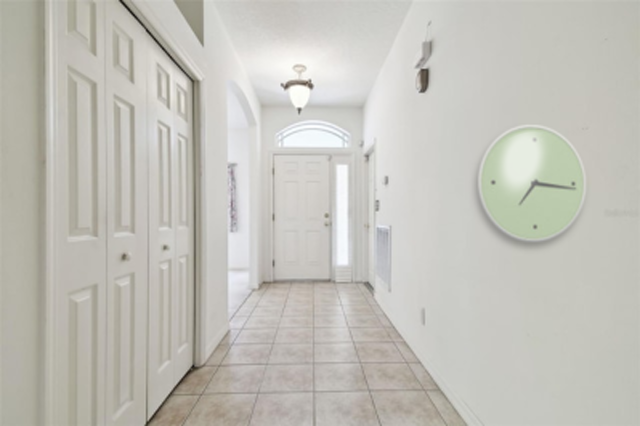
7:16
